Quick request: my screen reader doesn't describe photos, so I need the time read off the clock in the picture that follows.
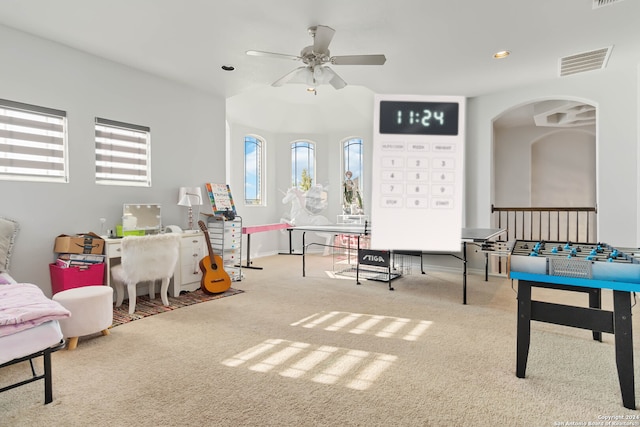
11:24
